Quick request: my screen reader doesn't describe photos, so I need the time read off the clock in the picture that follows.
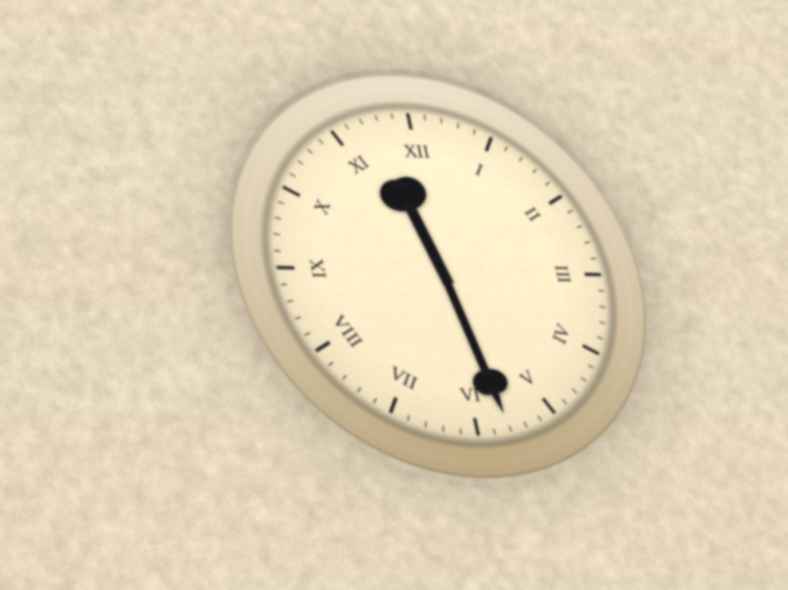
11:28
